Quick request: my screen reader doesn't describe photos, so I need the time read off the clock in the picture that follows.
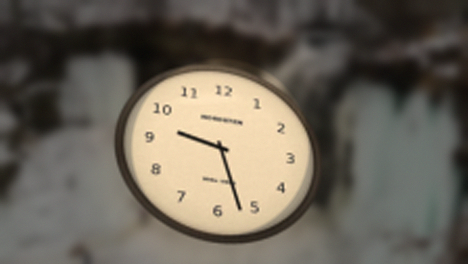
9:27
